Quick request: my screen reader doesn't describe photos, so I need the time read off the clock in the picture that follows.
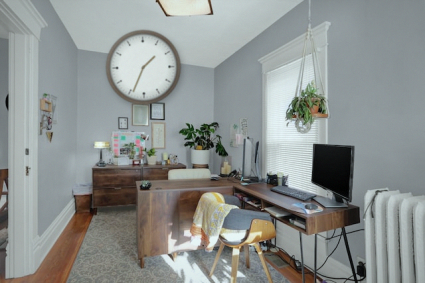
1:34
